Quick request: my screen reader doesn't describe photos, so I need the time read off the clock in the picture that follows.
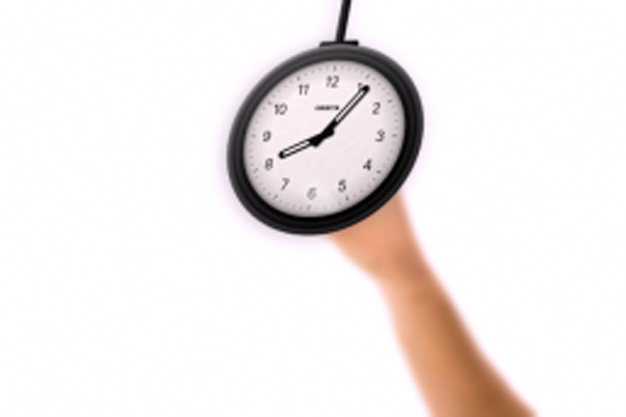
8:06
